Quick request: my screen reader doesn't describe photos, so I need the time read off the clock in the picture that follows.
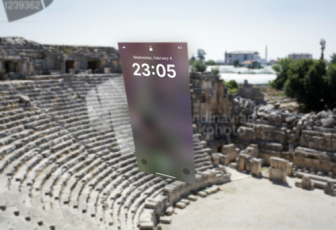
23:05
